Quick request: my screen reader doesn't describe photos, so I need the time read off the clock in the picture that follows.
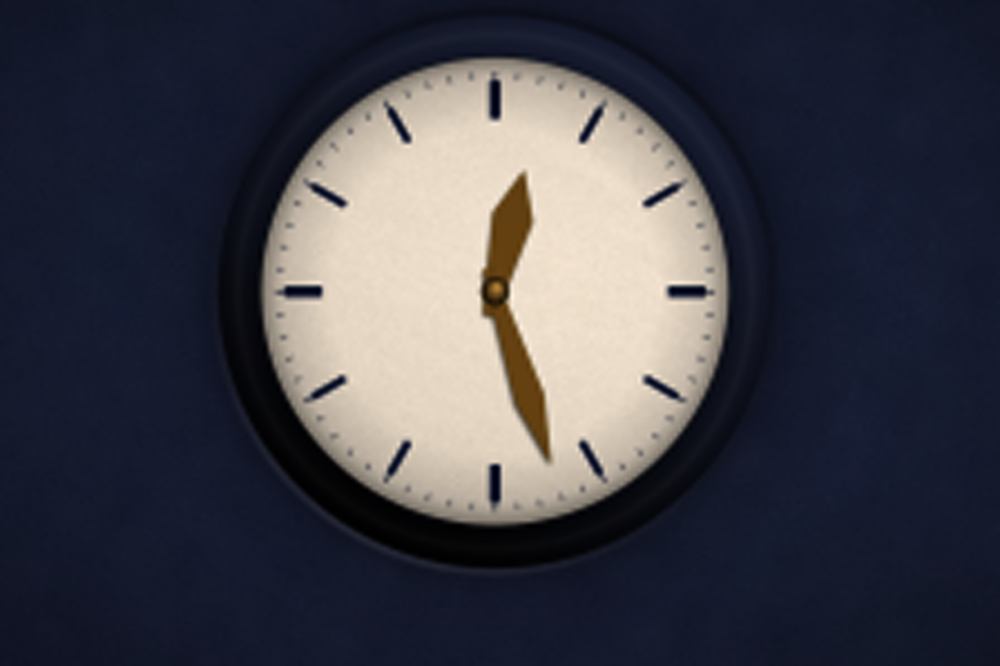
12:27
